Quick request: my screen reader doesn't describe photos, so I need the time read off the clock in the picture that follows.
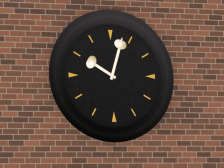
10:03
